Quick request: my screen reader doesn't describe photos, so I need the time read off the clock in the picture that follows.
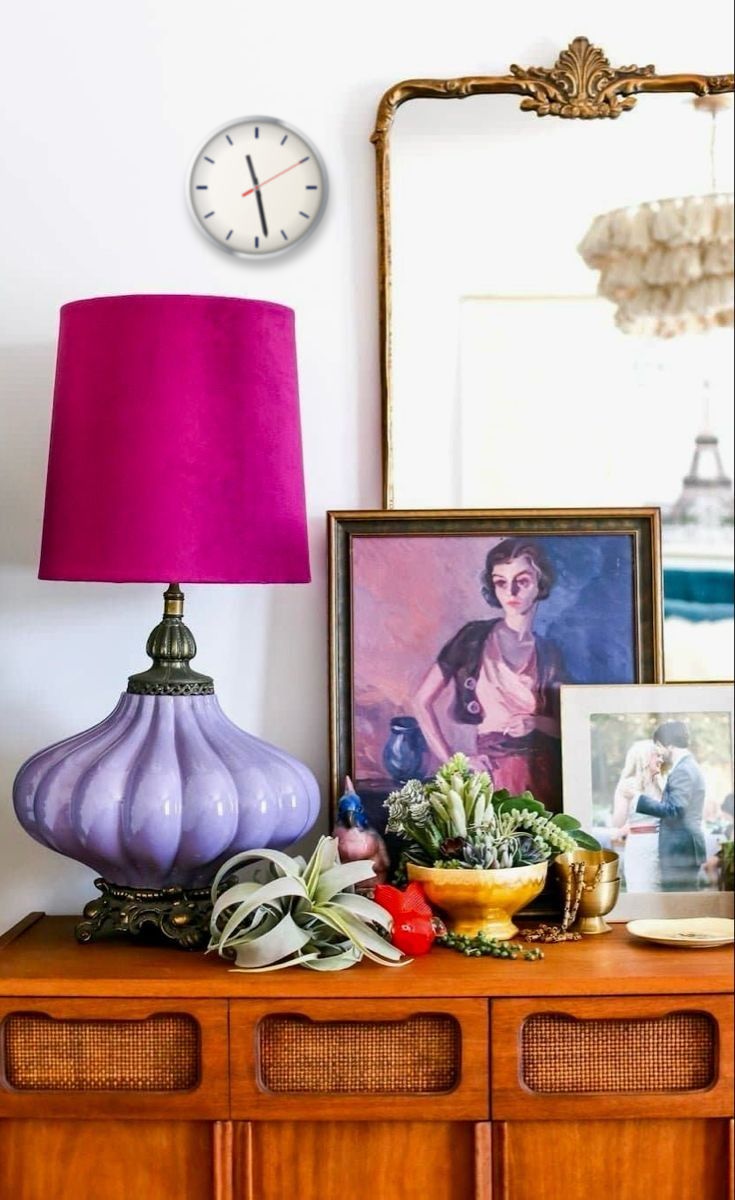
11:28:10
